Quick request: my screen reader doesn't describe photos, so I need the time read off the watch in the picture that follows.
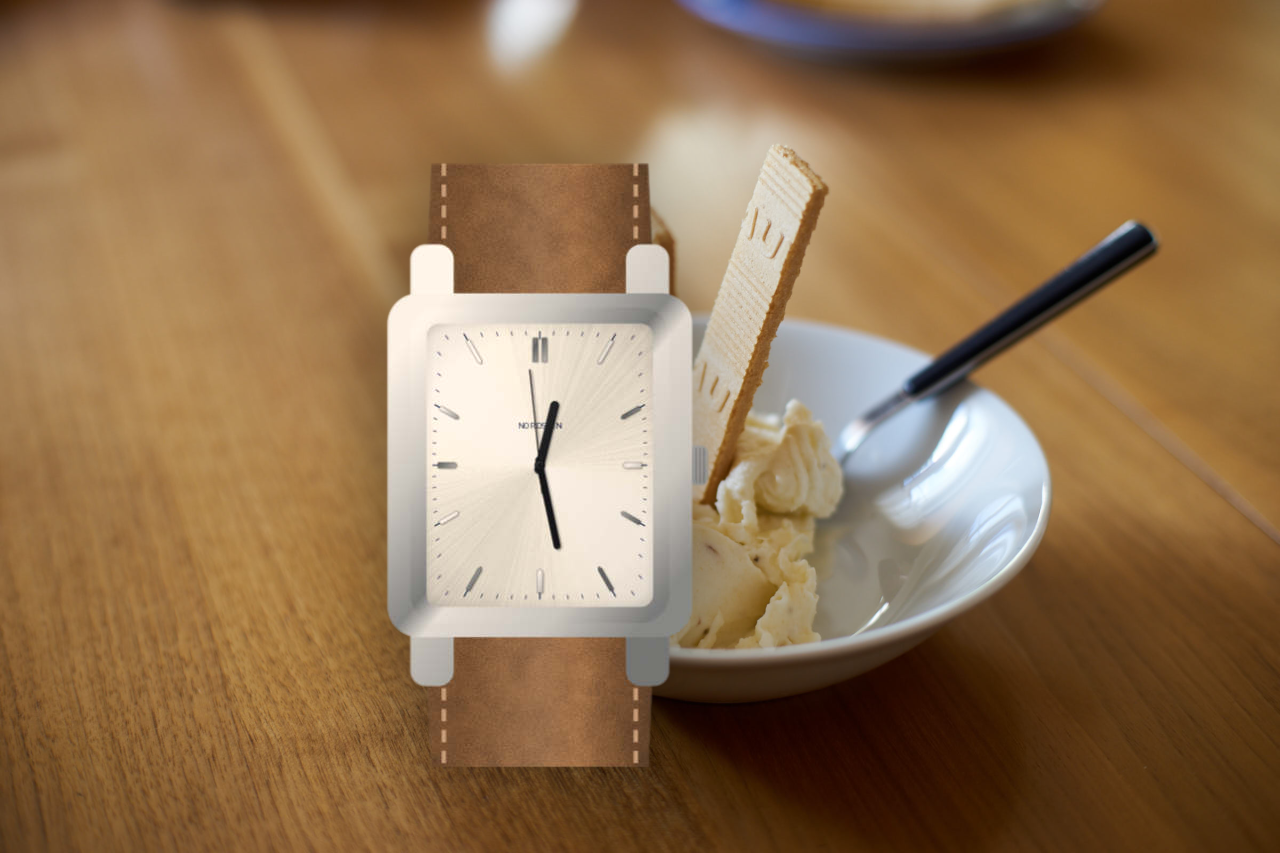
12:27:59
